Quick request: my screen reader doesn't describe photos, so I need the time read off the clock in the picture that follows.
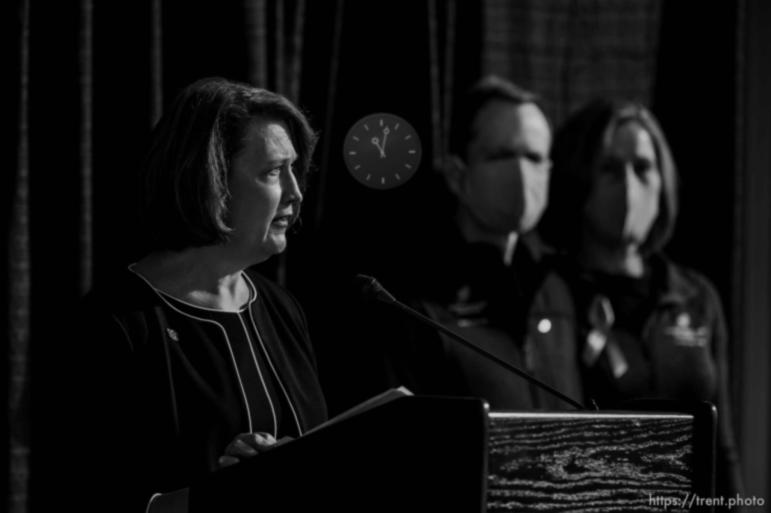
11:02
